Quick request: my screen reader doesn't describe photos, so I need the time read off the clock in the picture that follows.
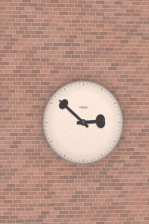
2:52
